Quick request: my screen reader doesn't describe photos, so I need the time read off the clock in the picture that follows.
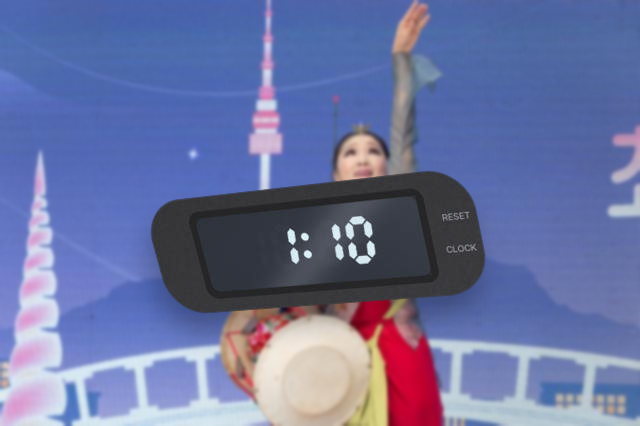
1:10
